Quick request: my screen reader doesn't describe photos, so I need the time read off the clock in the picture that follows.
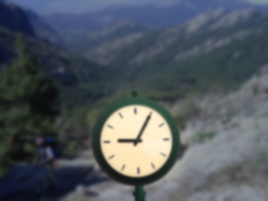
9:05
